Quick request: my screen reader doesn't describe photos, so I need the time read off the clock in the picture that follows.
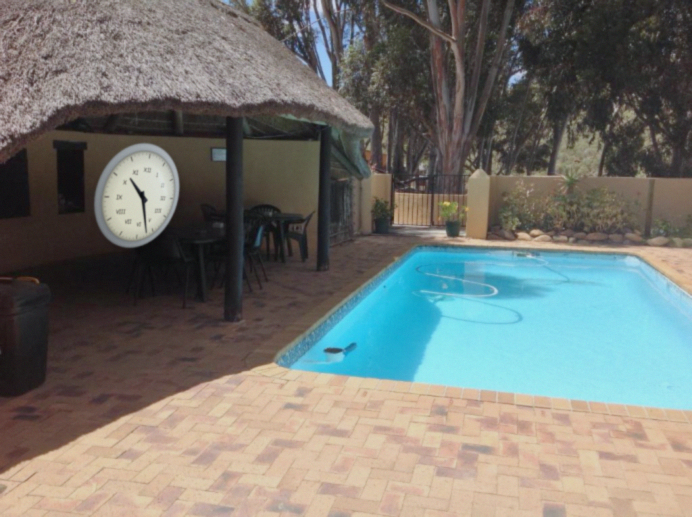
10:27
